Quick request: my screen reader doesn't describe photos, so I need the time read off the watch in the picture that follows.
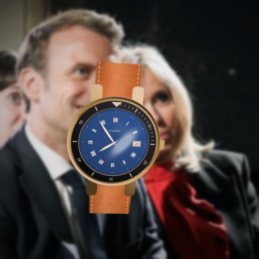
7:54
